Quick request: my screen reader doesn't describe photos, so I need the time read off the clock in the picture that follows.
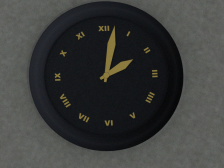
2:02
